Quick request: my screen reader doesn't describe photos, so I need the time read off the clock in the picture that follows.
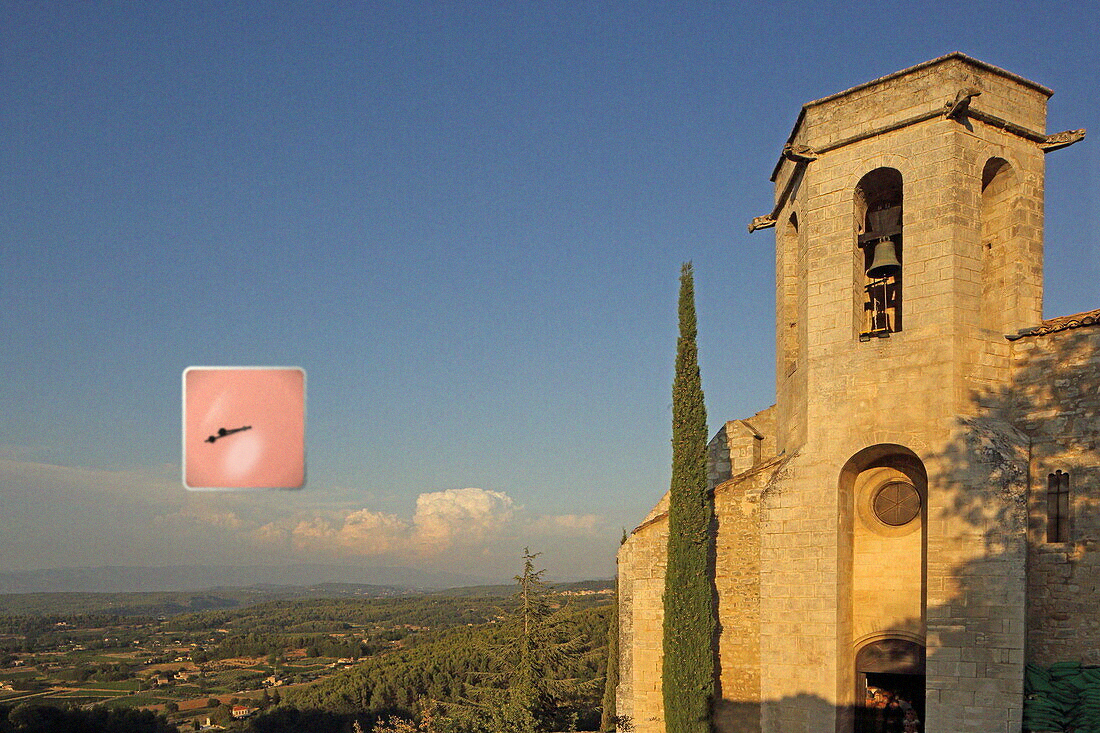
8:42
